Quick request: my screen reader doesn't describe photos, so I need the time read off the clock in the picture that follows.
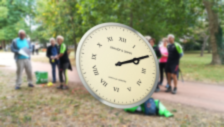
2:10
